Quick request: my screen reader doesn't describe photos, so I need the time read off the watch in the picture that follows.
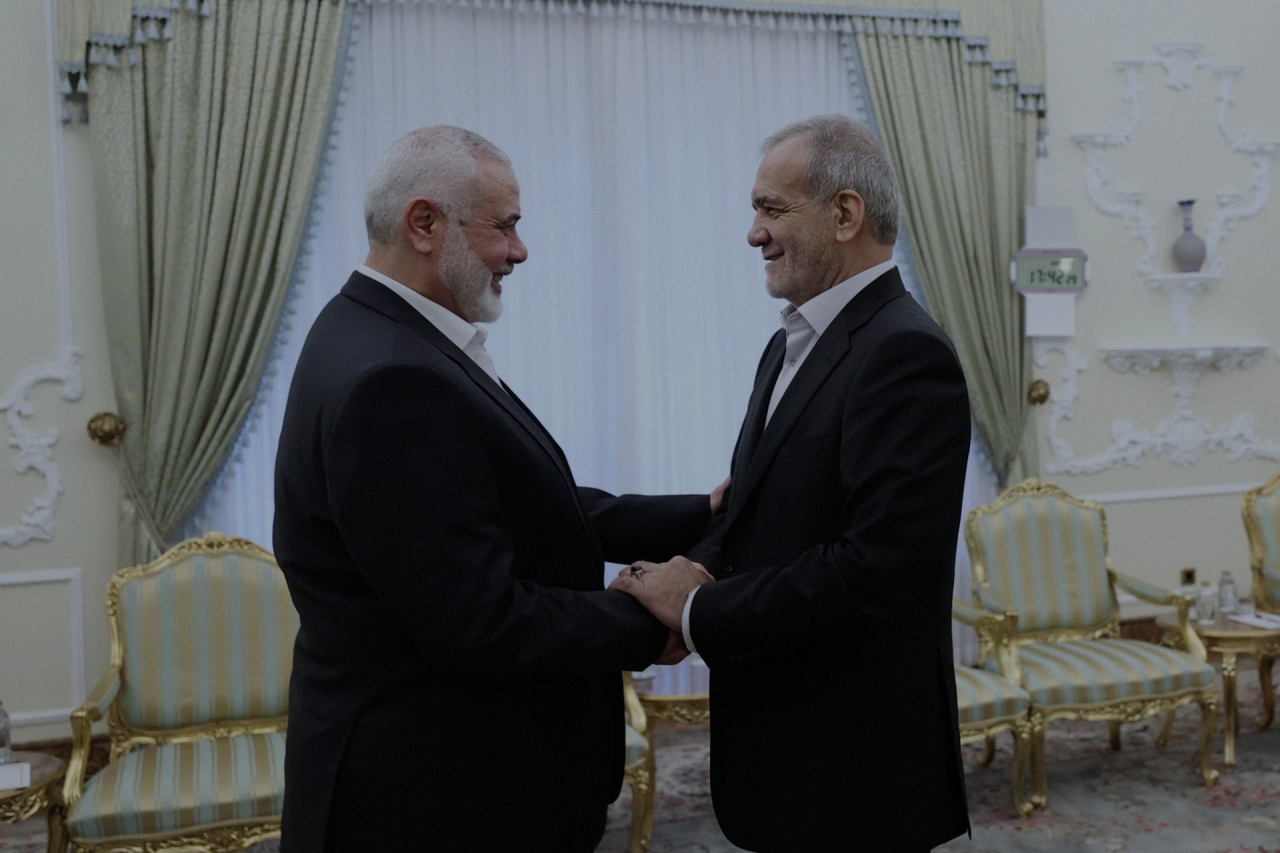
17:42
